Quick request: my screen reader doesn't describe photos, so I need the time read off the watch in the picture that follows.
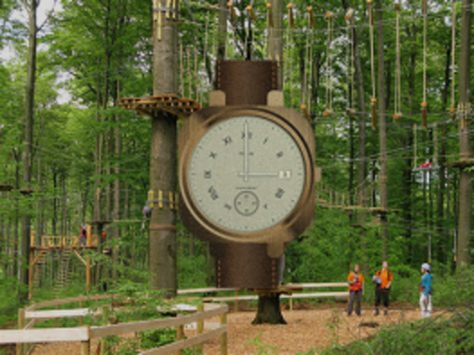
3:00
